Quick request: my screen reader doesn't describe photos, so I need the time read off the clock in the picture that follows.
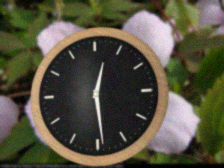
12:29
